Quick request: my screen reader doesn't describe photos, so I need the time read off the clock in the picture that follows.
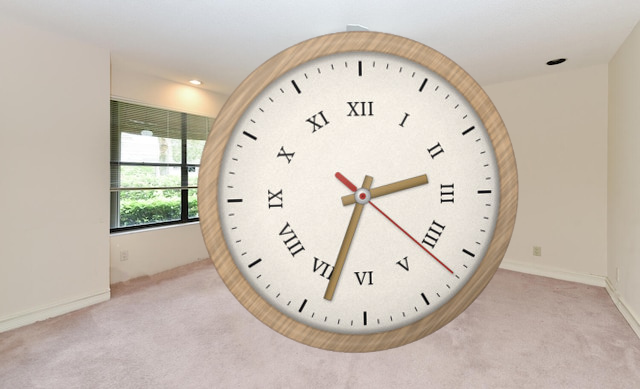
2:33:22
